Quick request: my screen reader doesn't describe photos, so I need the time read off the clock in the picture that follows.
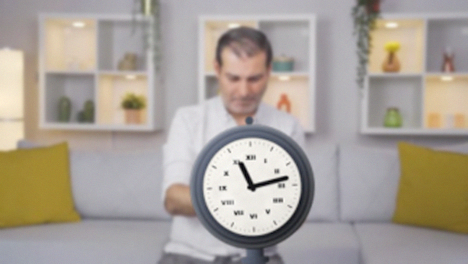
11:13
